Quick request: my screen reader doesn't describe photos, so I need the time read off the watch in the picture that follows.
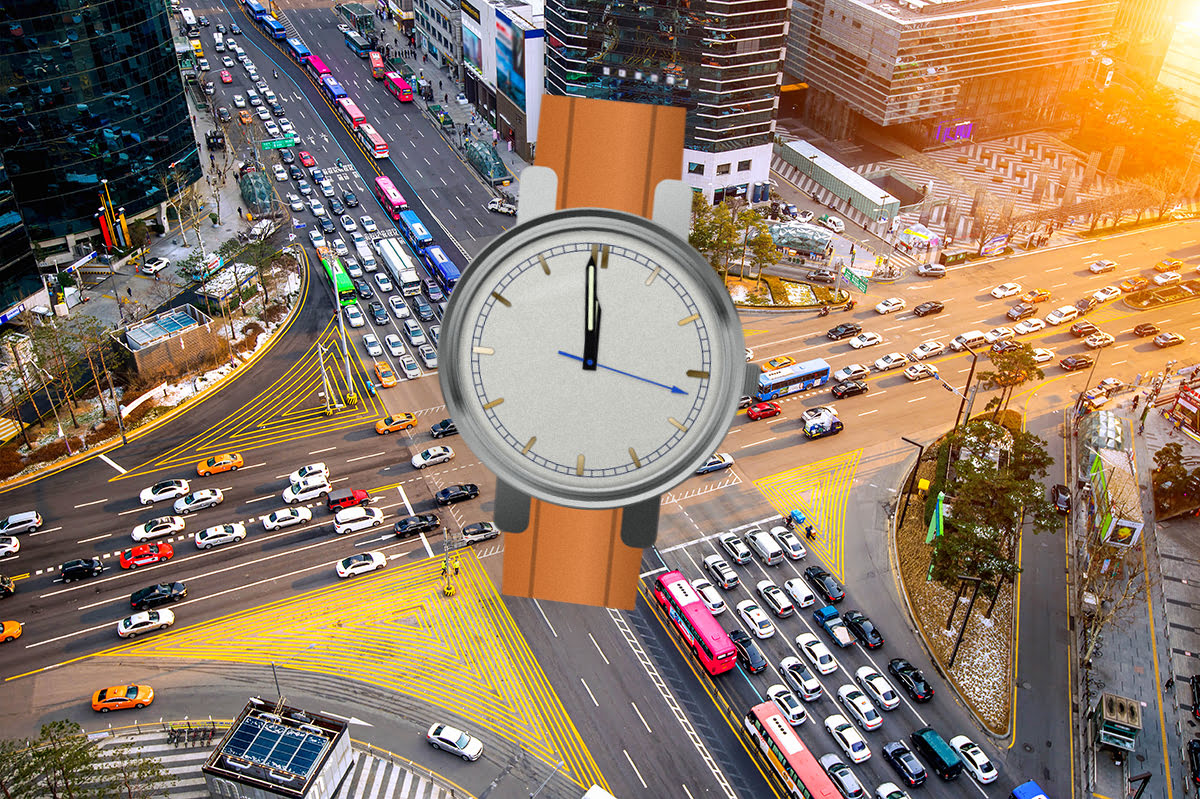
11:59:17
